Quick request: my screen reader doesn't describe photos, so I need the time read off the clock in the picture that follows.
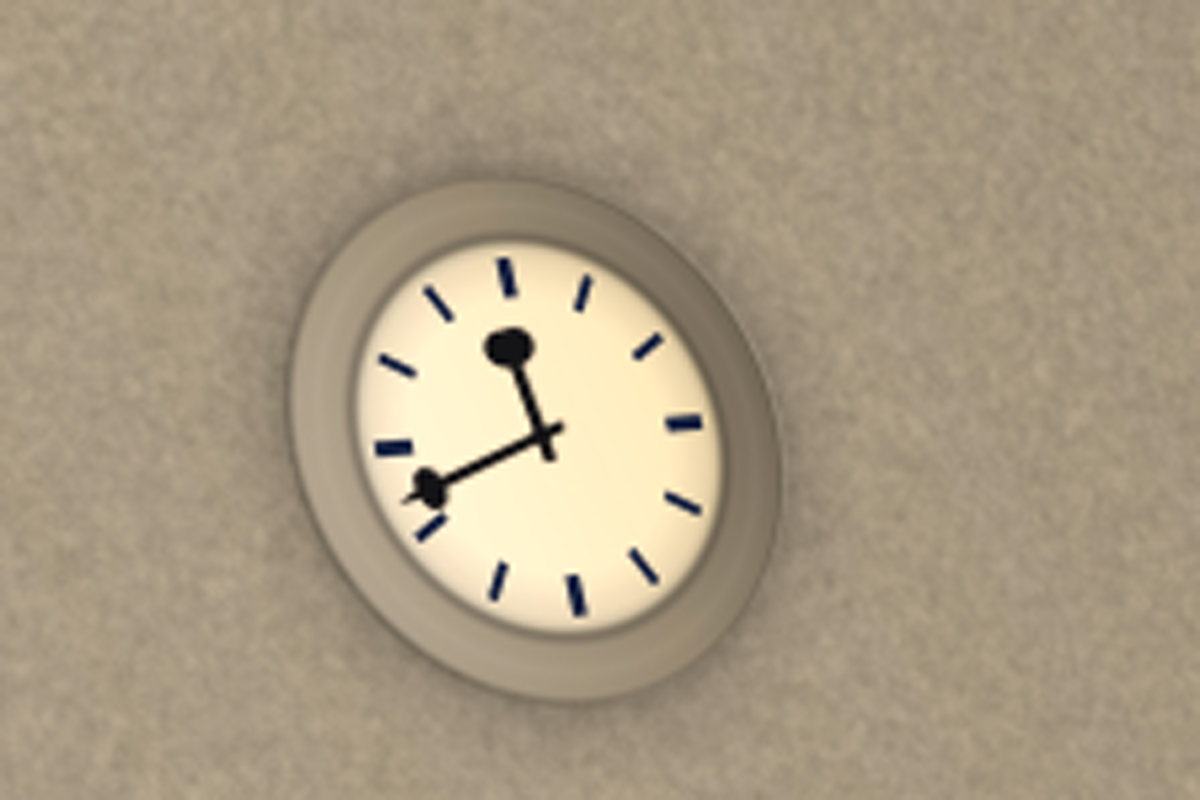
11:42
